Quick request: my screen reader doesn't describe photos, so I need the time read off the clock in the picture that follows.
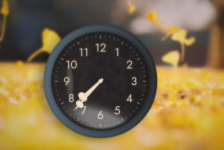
7:37
